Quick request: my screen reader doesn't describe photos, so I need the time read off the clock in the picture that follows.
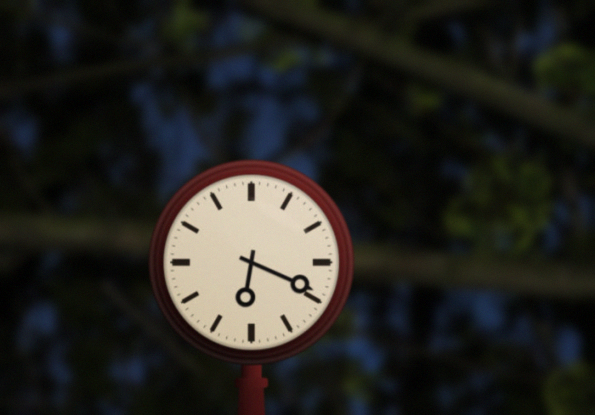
6:19
